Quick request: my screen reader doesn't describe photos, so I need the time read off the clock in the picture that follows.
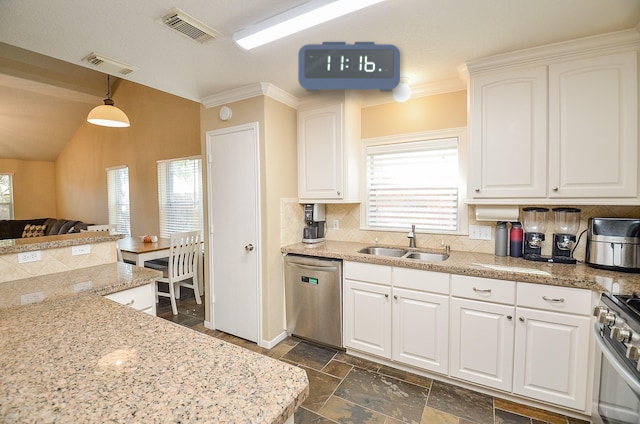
11:16
